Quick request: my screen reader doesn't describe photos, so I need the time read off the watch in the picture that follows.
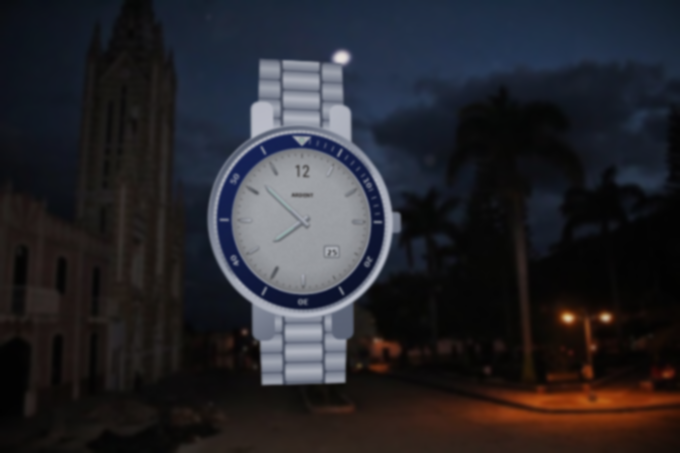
7:52
